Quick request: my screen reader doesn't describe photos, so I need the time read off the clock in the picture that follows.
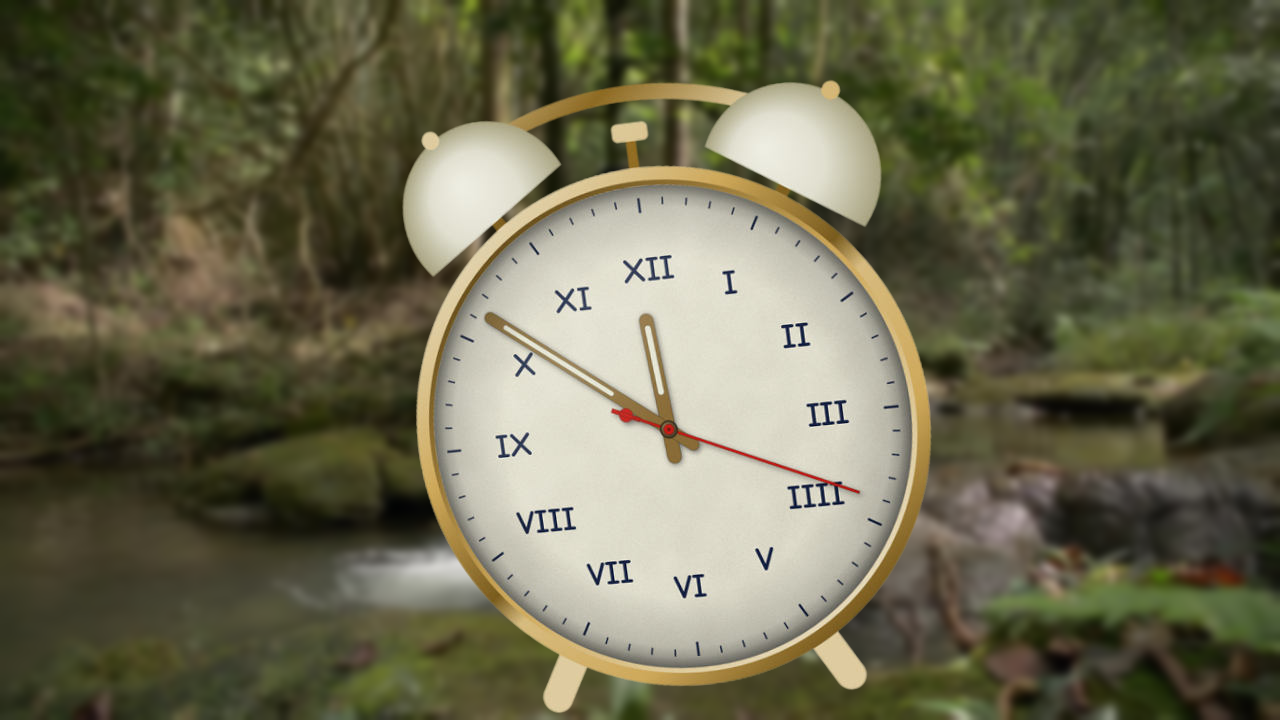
11:51:19
